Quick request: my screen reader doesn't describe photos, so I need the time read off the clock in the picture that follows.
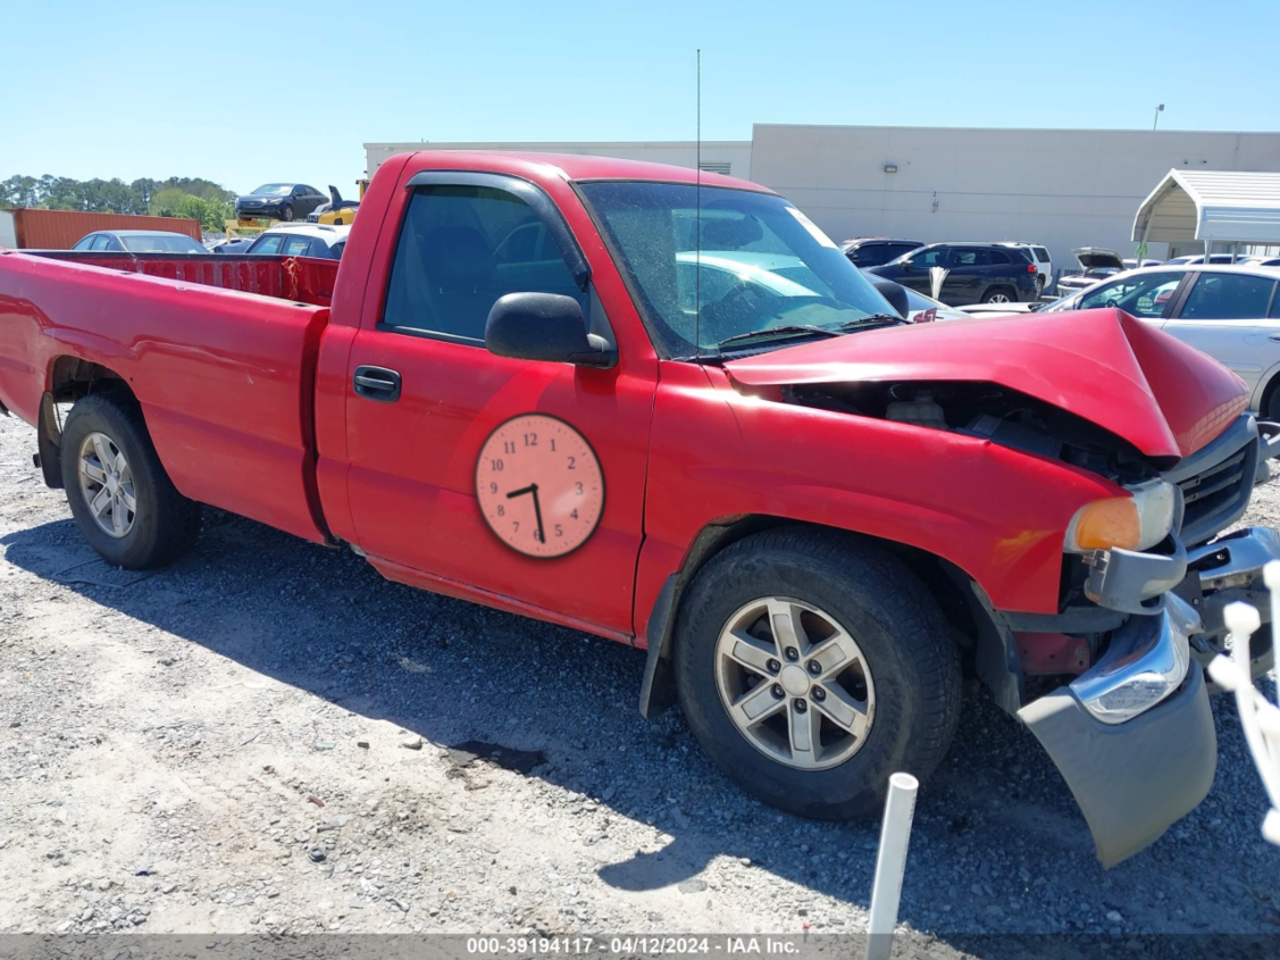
8:29
